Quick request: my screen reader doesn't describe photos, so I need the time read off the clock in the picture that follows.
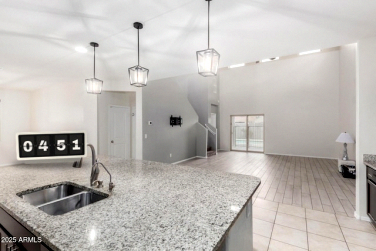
4:51
